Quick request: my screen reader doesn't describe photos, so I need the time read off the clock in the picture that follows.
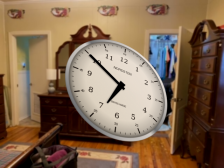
6:50
